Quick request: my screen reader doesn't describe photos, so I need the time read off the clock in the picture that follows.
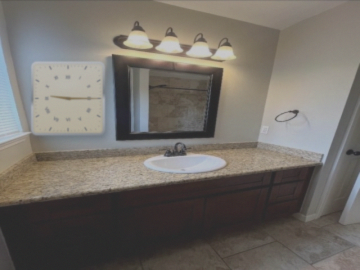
9:15
